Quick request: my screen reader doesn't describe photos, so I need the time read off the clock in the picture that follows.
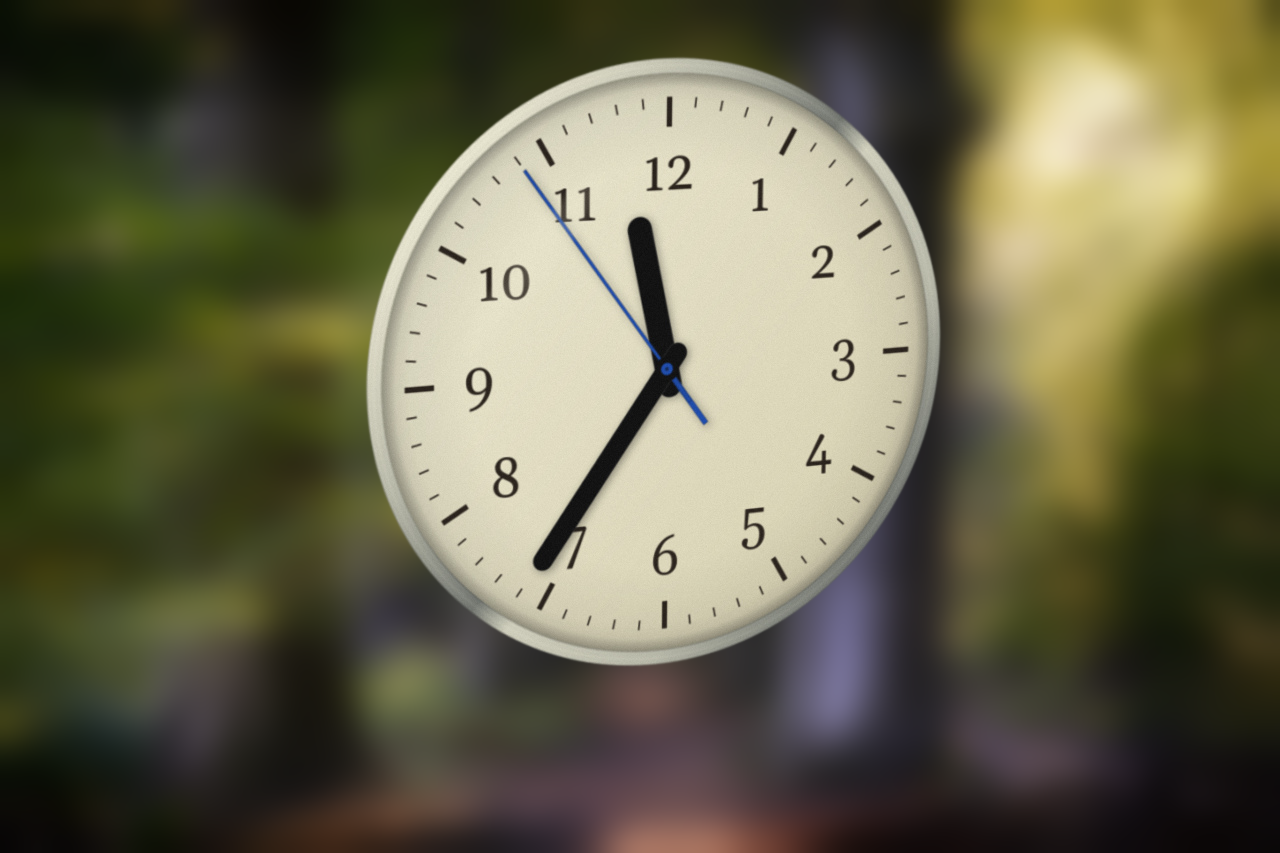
11:35:54
